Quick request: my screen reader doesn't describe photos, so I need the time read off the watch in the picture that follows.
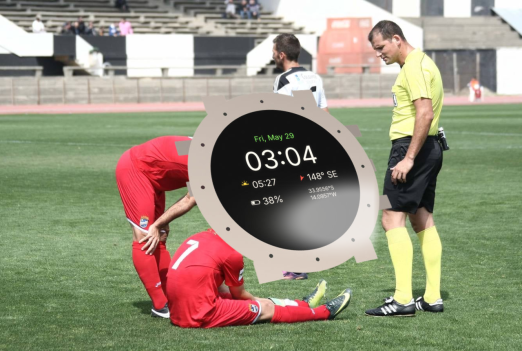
3:04
